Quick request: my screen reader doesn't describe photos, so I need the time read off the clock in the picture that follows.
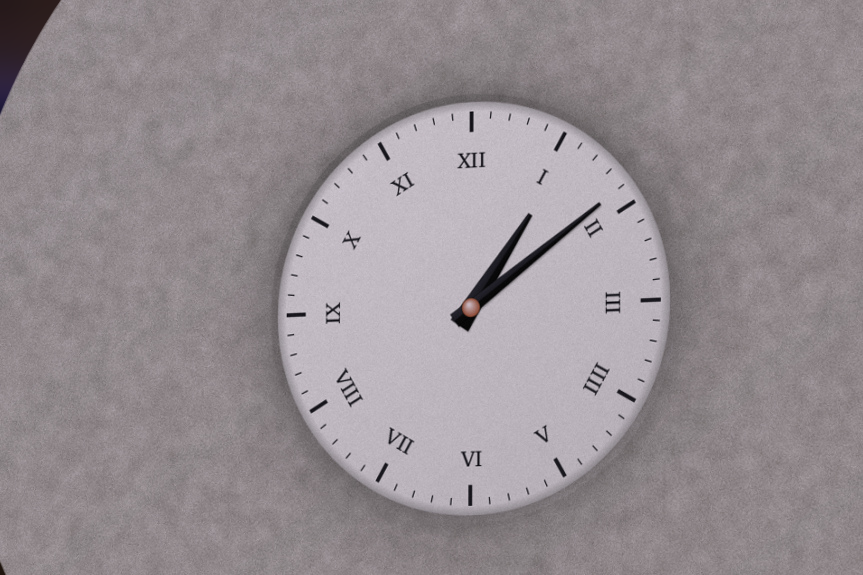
1:09
